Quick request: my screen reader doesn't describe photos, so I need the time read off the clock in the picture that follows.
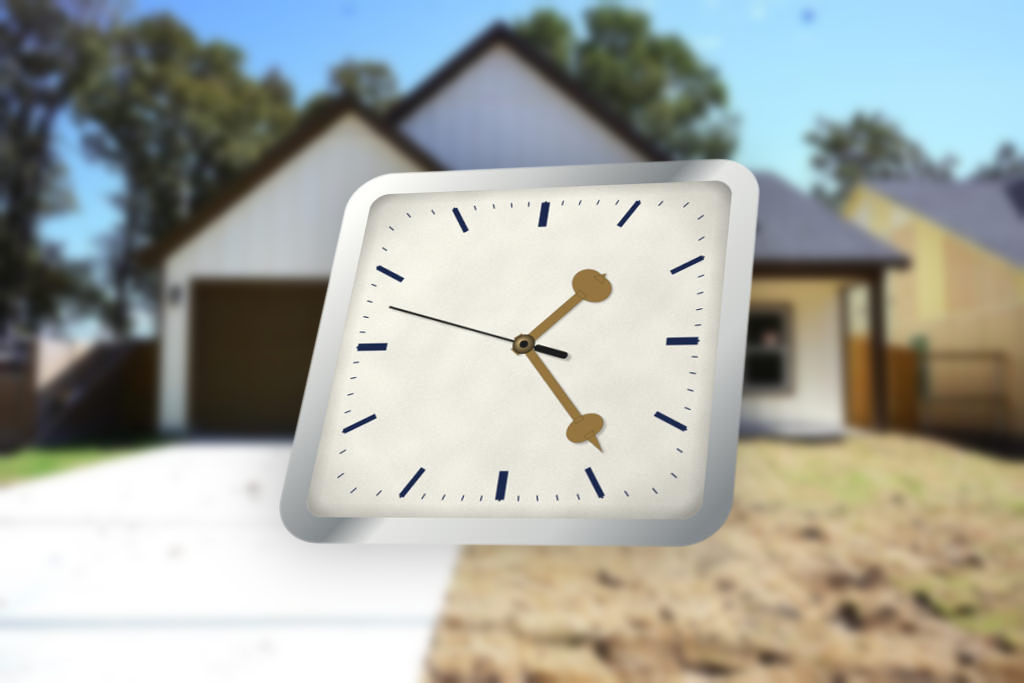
1:23:48
